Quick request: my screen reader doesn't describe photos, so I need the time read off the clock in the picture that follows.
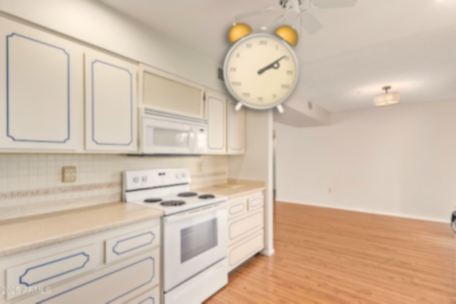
2:09
